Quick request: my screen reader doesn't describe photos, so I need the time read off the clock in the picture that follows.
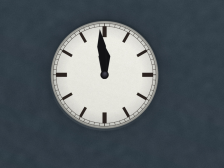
11:59
